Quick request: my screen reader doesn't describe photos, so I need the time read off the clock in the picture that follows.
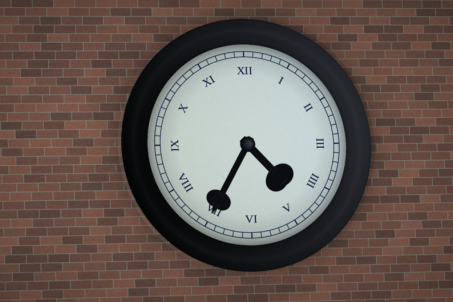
4:35
